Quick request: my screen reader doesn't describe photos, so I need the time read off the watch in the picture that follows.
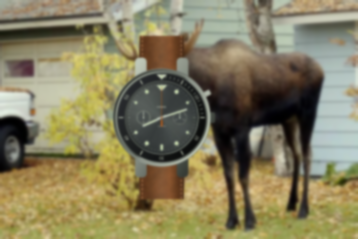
8:12
